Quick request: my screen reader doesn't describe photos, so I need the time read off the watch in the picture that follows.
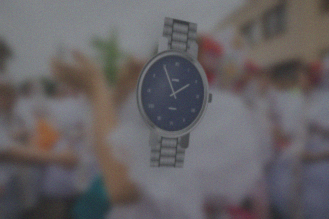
1:55
